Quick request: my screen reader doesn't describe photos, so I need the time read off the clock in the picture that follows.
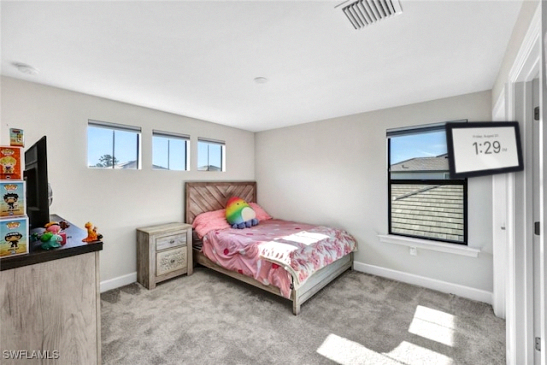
1:29
